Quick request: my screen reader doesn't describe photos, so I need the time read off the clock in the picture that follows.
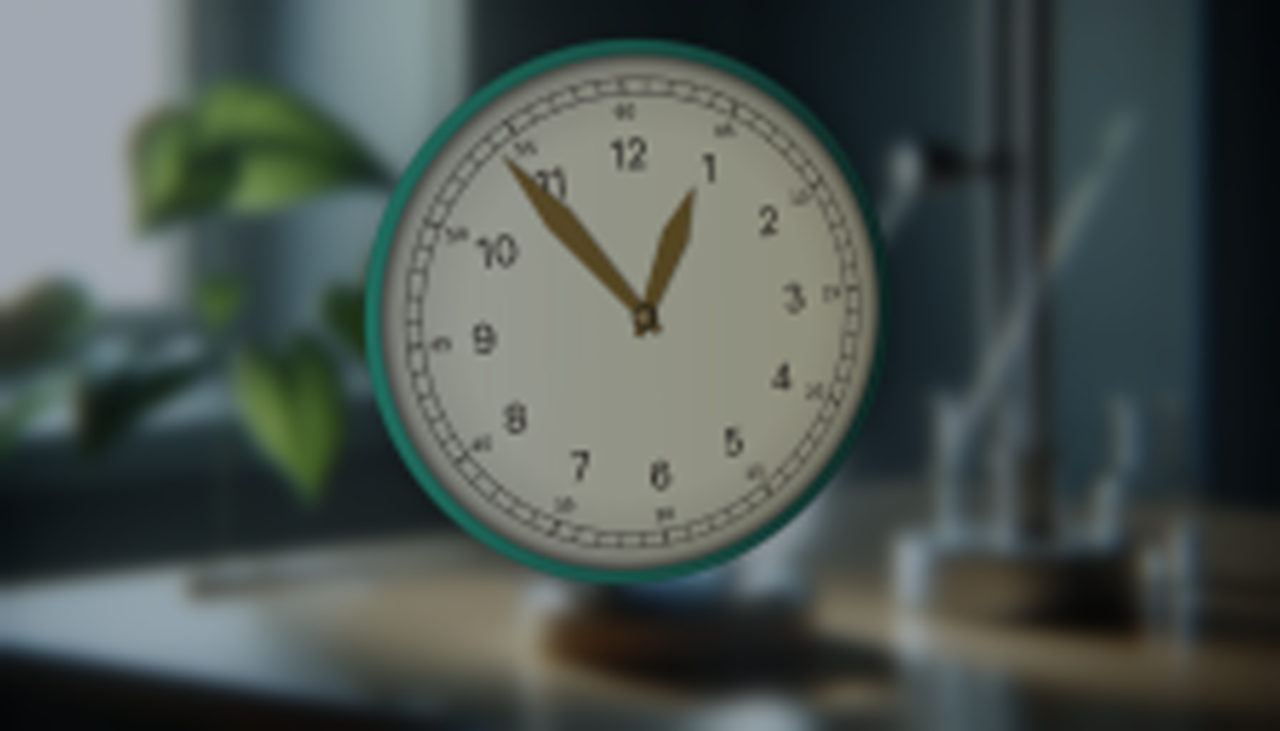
12:54
